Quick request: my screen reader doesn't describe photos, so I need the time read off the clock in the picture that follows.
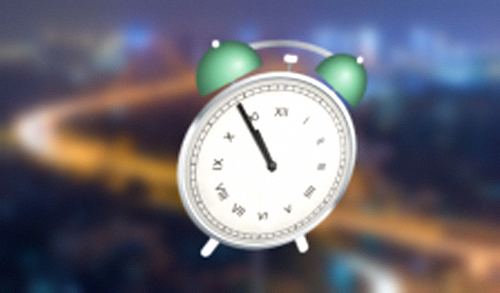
10:54
